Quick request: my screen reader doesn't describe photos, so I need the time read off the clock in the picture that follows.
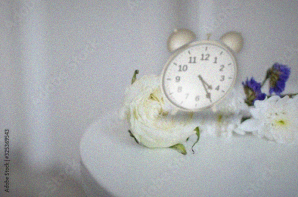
4:25
